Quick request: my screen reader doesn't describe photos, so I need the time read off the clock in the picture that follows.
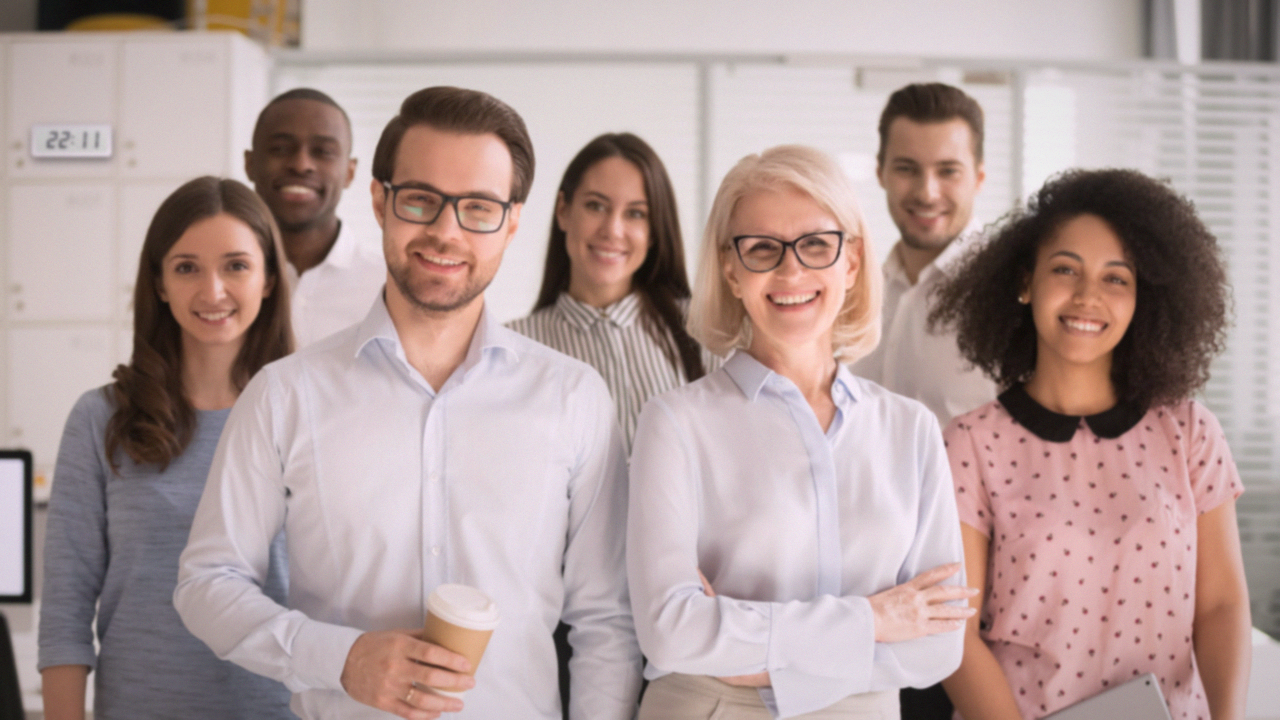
22:11
